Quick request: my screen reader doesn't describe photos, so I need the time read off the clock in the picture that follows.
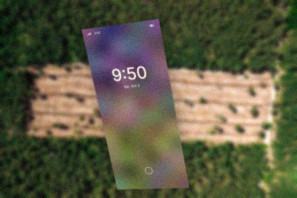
9:50
